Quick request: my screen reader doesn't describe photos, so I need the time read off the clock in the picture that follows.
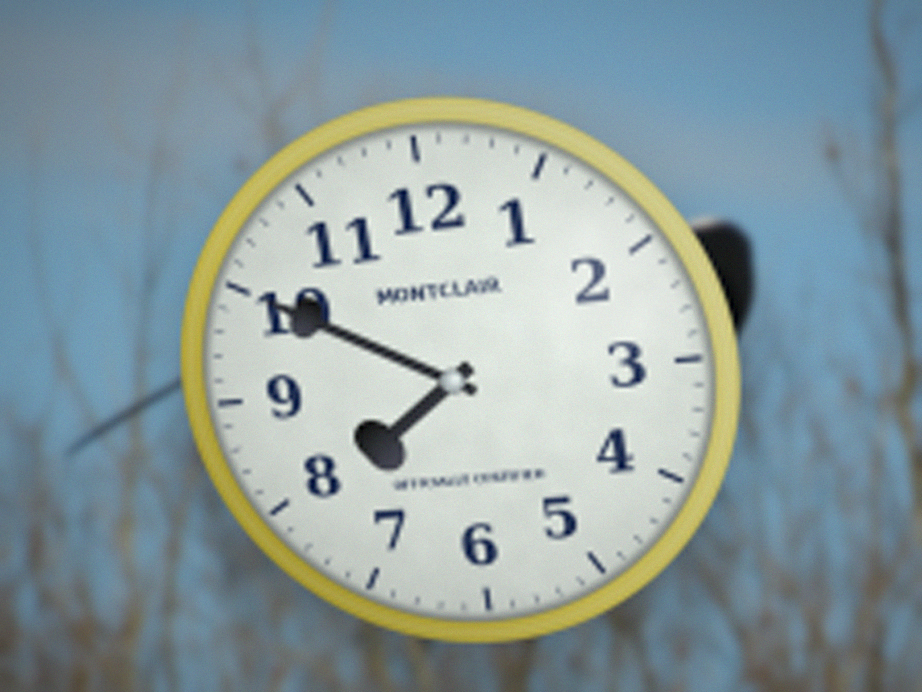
7:50
